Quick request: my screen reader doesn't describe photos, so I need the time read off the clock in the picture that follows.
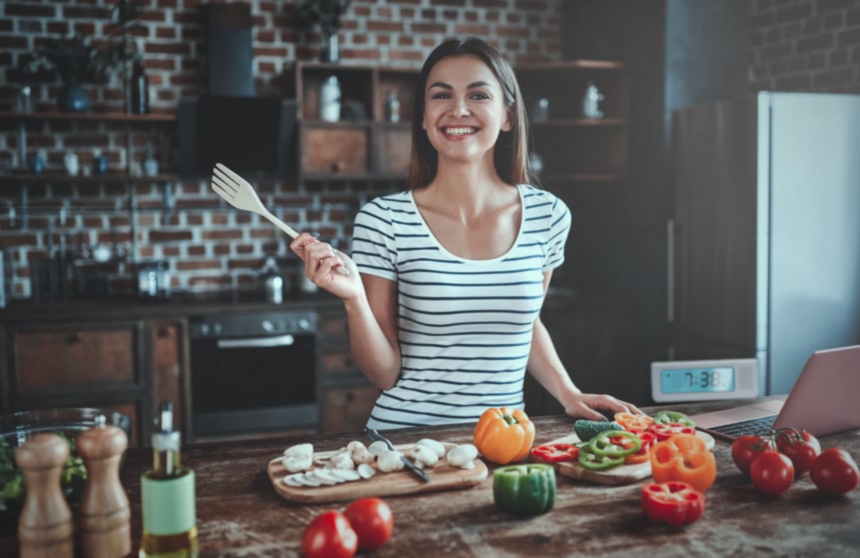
7:38
